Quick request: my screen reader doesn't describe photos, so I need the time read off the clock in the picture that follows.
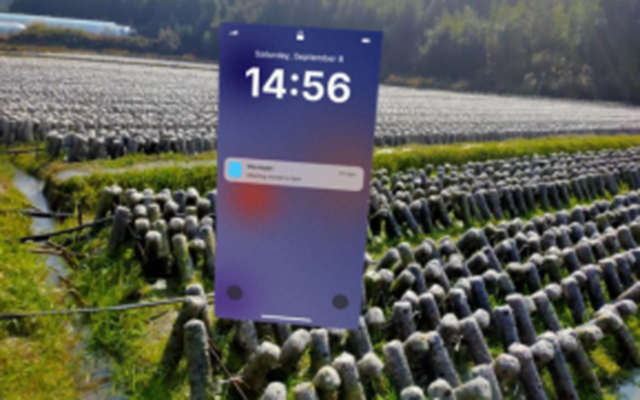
14:56
